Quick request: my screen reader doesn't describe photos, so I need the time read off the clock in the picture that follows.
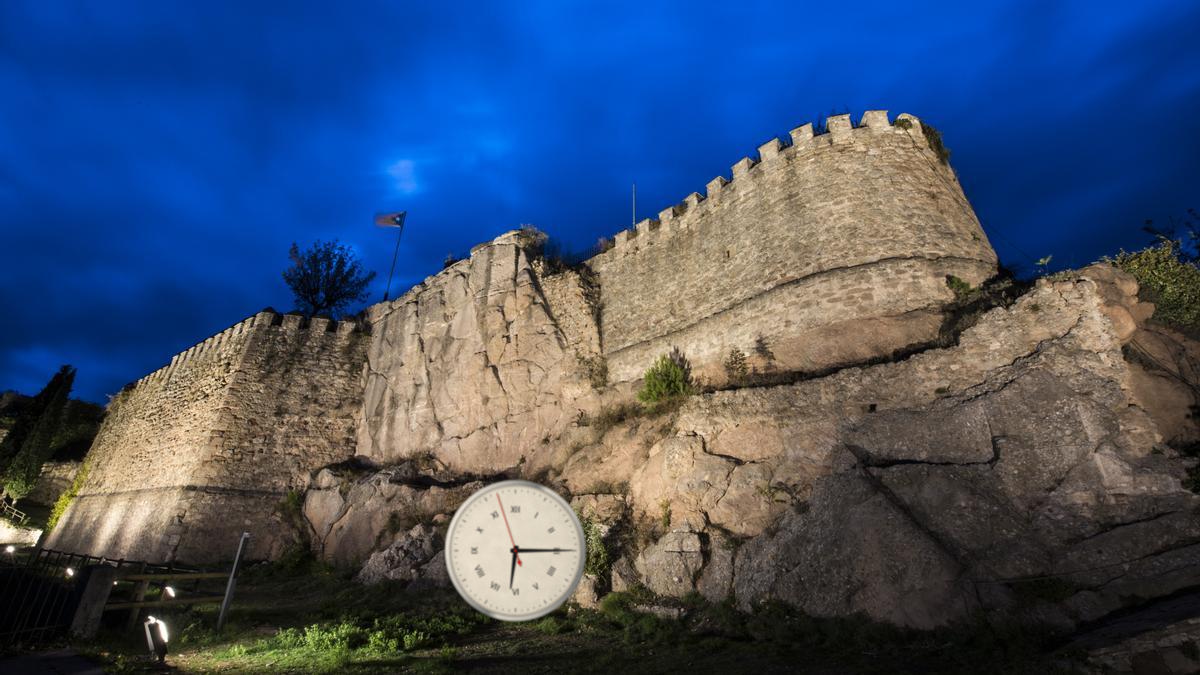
6:14:57
